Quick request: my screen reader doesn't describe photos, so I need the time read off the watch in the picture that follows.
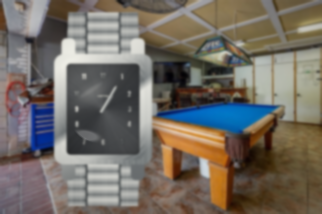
1:05
